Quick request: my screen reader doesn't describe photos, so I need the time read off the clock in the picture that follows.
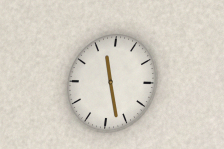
11:27
